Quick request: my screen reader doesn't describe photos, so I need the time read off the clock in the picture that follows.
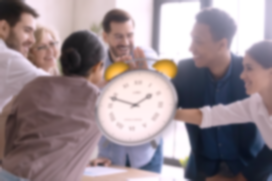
1:48
